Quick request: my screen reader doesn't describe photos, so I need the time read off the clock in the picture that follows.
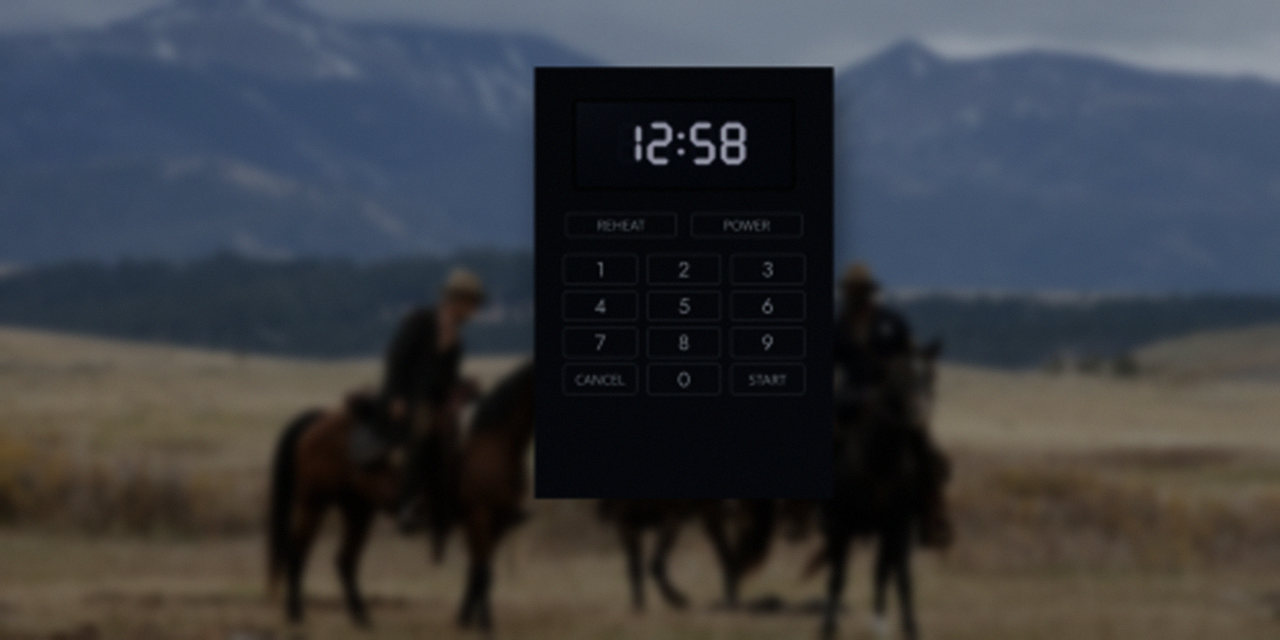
12:58
